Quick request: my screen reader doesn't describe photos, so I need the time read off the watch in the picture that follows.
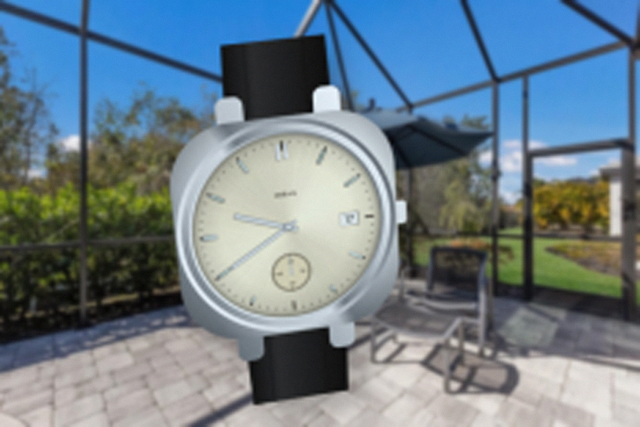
9:40
